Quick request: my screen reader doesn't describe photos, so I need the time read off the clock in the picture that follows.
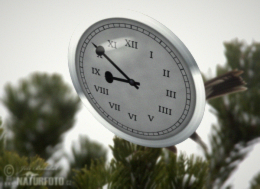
8:51
